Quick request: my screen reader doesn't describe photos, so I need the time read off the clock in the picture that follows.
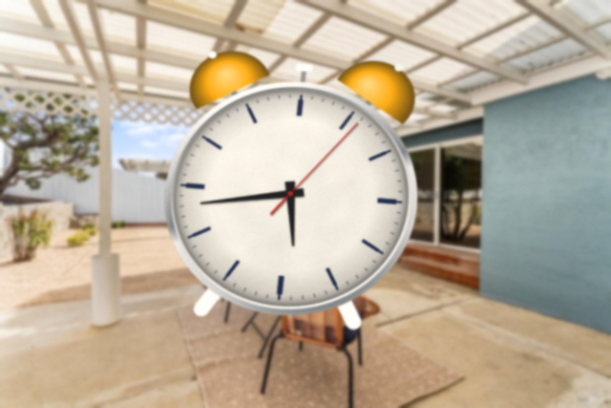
5:43:06
